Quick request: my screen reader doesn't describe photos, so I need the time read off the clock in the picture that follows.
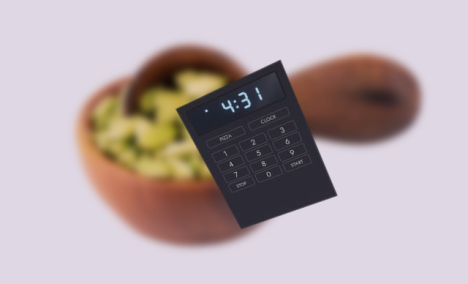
4:31
